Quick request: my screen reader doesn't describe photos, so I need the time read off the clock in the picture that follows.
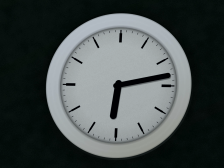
6:13
